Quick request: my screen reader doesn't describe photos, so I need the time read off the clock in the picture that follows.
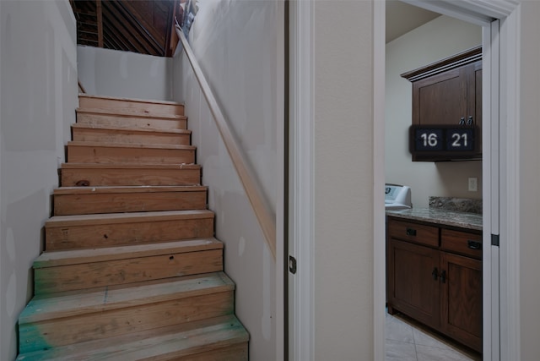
16:21
